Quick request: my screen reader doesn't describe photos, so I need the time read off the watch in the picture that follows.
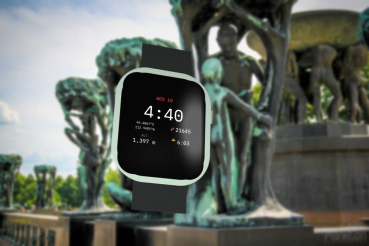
4:40
